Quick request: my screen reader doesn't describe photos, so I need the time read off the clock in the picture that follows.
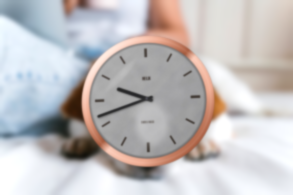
9:42
